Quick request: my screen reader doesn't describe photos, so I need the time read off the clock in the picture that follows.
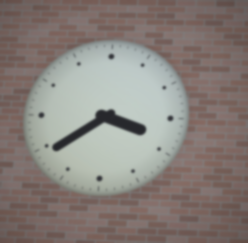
3:39
